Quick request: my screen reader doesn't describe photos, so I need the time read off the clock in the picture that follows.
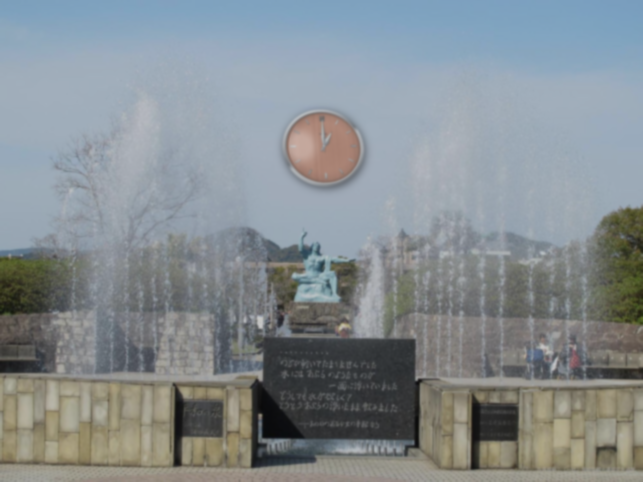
1:00
